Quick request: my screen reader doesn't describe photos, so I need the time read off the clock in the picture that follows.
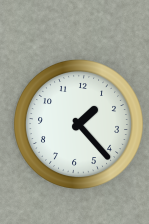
1:22
